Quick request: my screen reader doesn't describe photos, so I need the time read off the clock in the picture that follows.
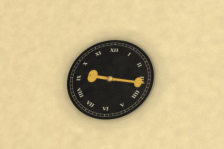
9:16
